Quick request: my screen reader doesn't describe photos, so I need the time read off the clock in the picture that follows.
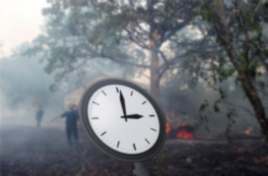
3:01
